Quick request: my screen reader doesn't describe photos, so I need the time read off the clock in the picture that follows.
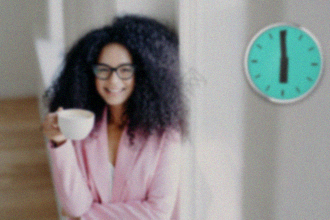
5:59
